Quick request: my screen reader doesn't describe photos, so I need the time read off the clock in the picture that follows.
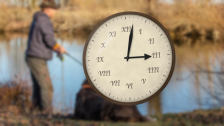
3:02
